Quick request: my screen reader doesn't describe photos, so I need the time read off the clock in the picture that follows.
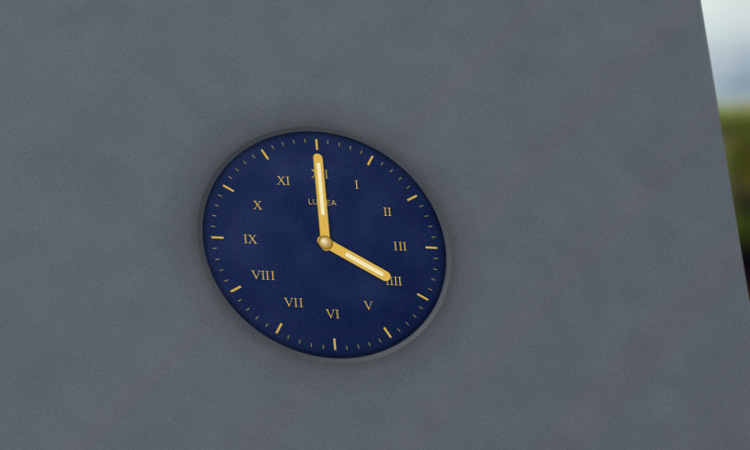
4:00
